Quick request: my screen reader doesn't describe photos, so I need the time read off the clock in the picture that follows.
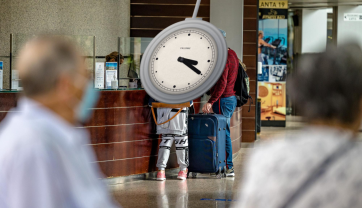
3:20
